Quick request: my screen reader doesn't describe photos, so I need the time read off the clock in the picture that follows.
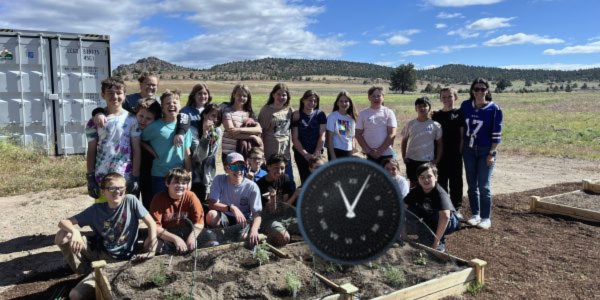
11:04
